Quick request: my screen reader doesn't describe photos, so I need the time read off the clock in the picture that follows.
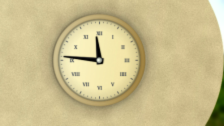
11:46
